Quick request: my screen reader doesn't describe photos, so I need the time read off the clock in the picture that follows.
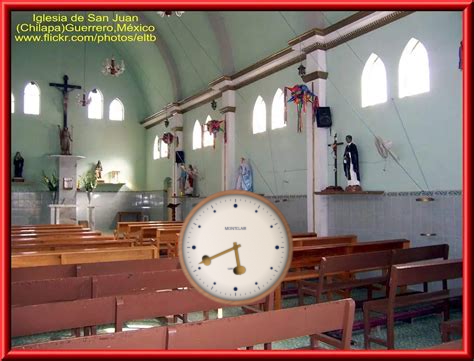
5:41
